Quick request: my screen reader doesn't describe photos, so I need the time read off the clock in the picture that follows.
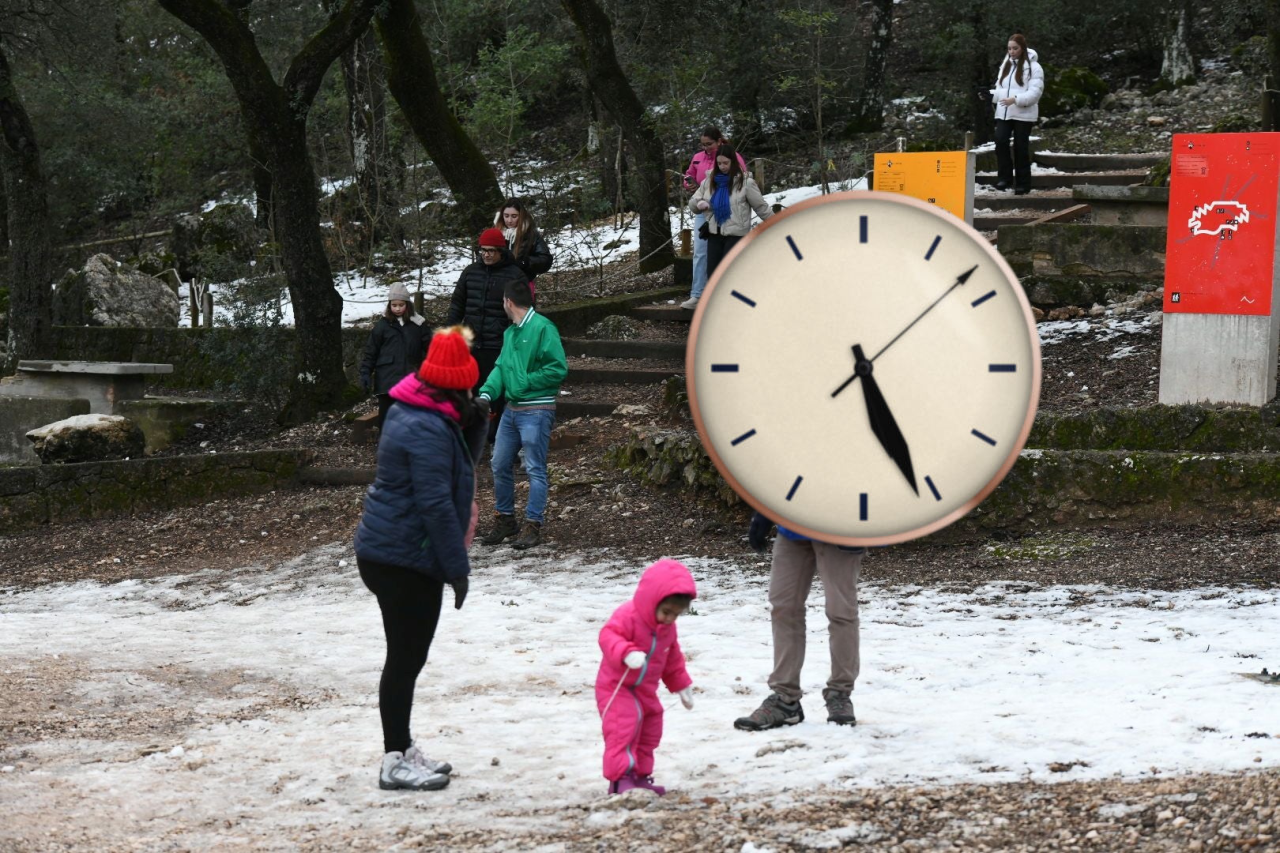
5:26:08
